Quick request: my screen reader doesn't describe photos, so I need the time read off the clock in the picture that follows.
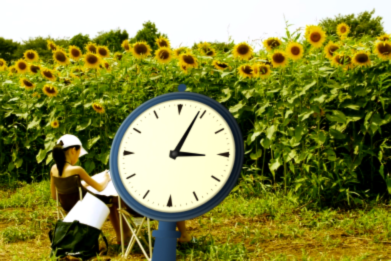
3:04
